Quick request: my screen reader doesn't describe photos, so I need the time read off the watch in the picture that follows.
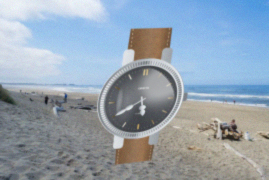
5:40
